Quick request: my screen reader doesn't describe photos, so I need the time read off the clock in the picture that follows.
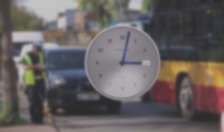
3:02
